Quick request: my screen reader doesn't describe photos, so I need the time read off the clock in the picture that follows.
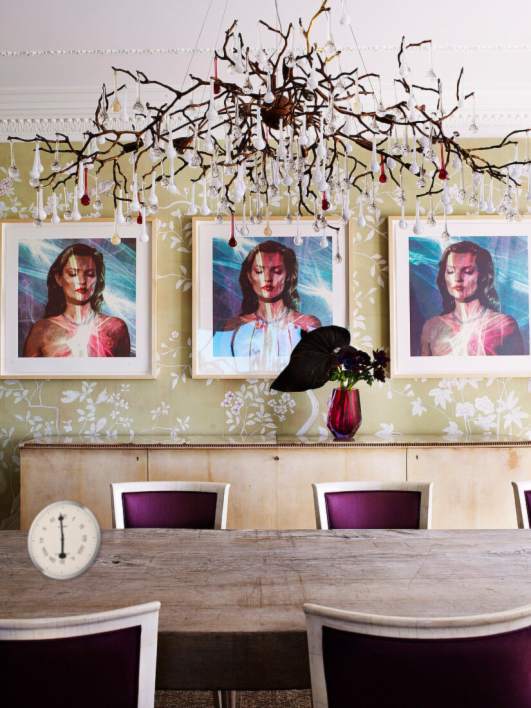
5:59
